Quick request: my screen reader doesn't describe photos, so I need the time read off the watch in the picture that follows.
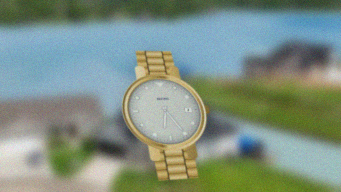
6:25
